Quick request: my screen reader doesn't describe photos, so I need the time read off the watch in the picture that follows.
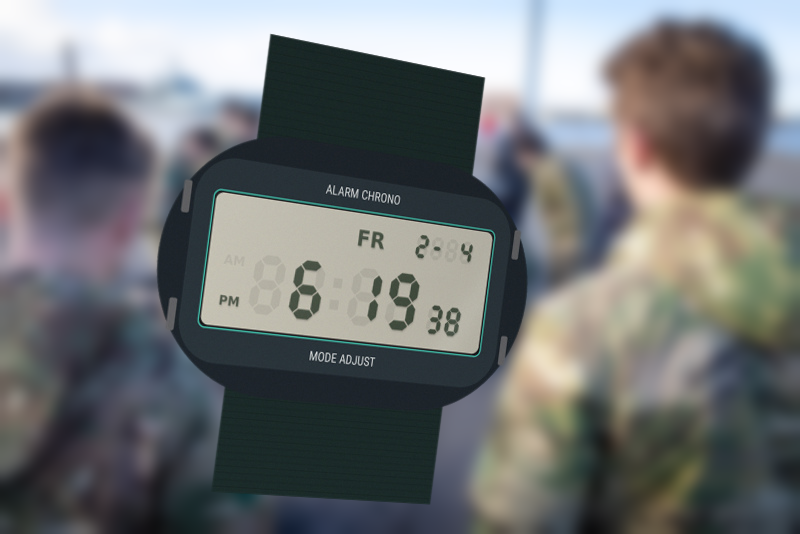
6:19:38
